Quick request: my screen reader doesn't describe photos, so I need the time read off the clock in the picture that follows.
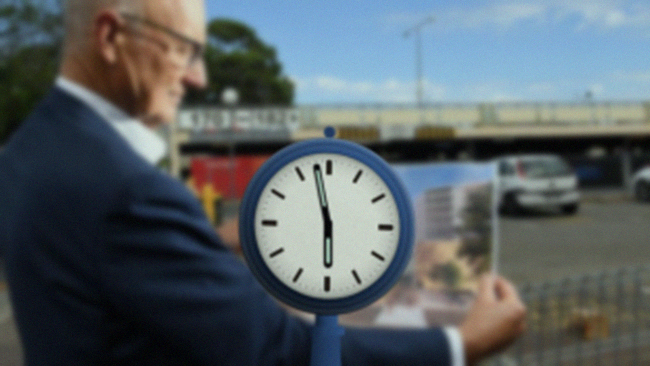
5:58
